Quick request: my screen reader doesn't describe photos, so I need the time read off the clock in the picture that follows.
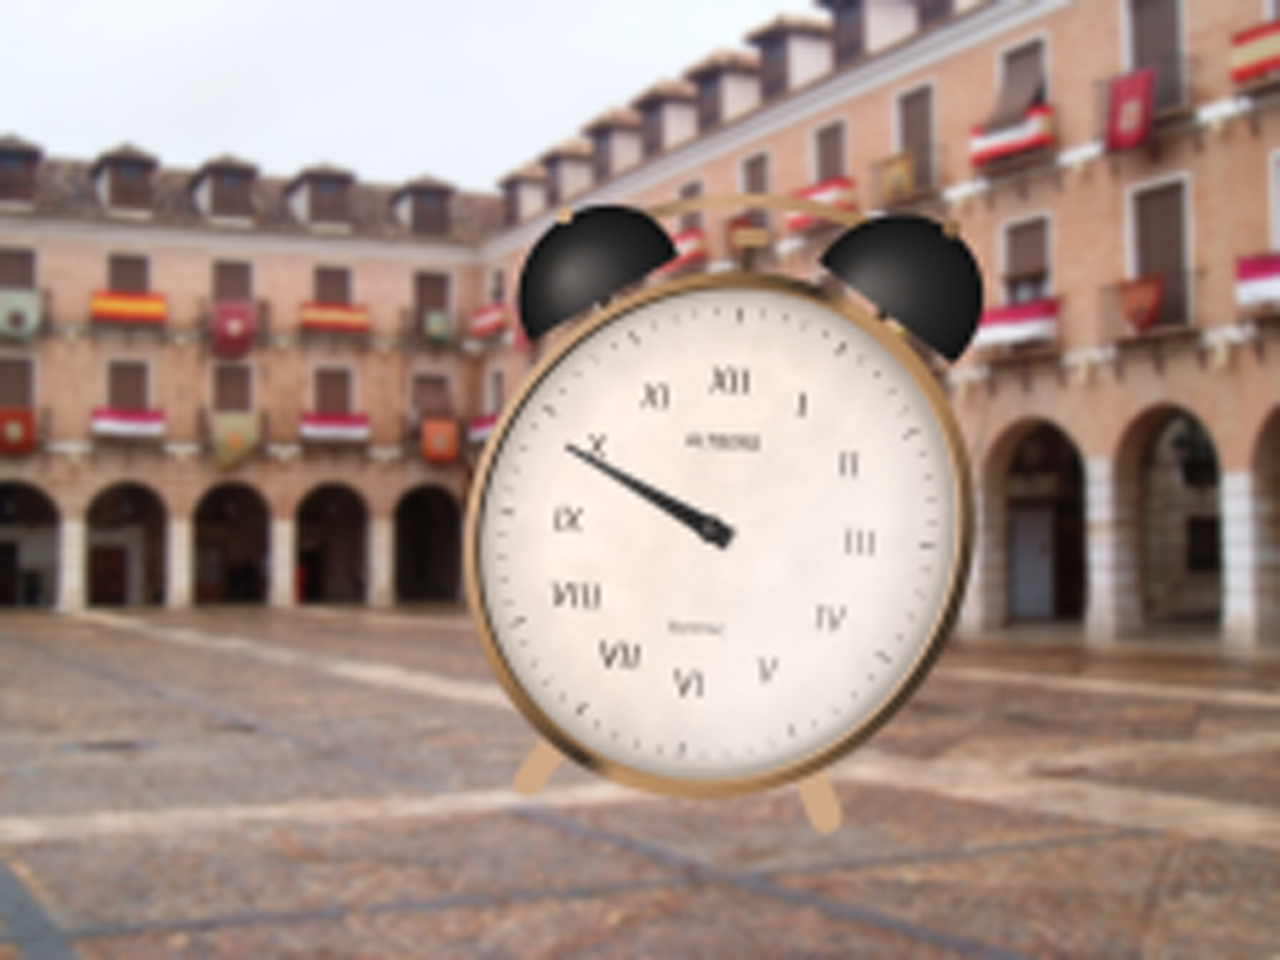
9:49
